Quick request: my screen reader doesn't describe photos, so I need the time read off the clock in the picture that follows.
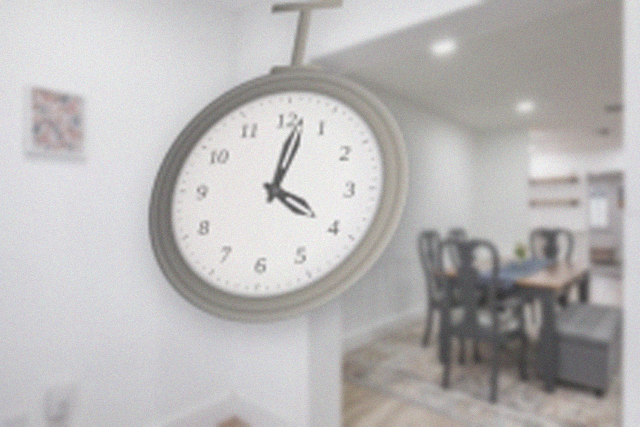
4:02
